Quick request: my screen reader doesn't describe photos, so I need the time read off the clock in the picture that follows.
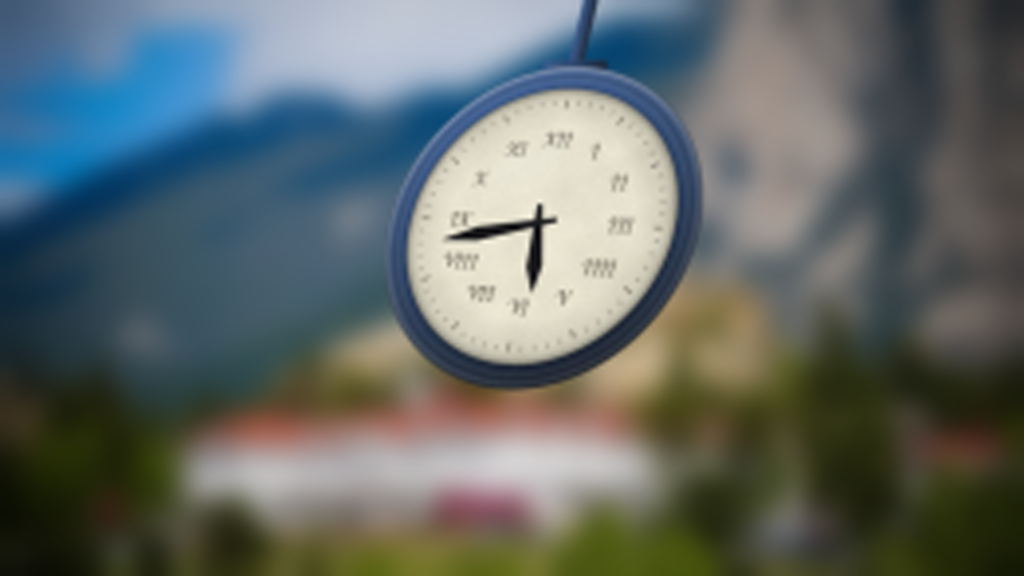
5:43
